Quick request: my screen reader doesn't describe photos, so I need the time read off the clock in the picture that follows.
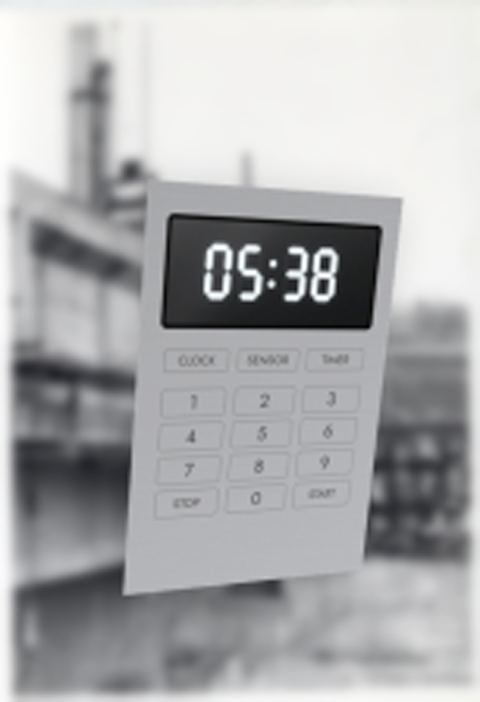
5:38
